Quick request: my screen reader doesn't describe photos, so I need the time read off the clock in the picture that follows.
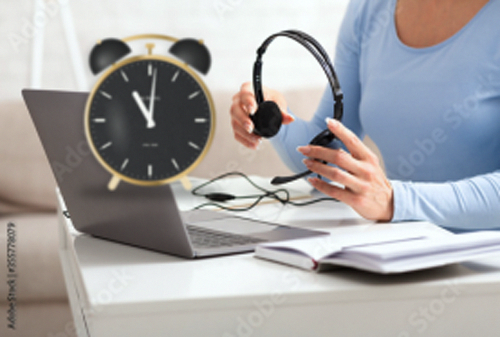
11:01
